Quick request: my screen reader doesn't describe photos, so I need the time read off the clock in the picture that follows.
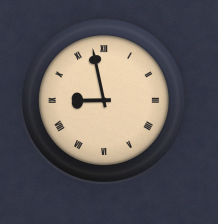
8:58
